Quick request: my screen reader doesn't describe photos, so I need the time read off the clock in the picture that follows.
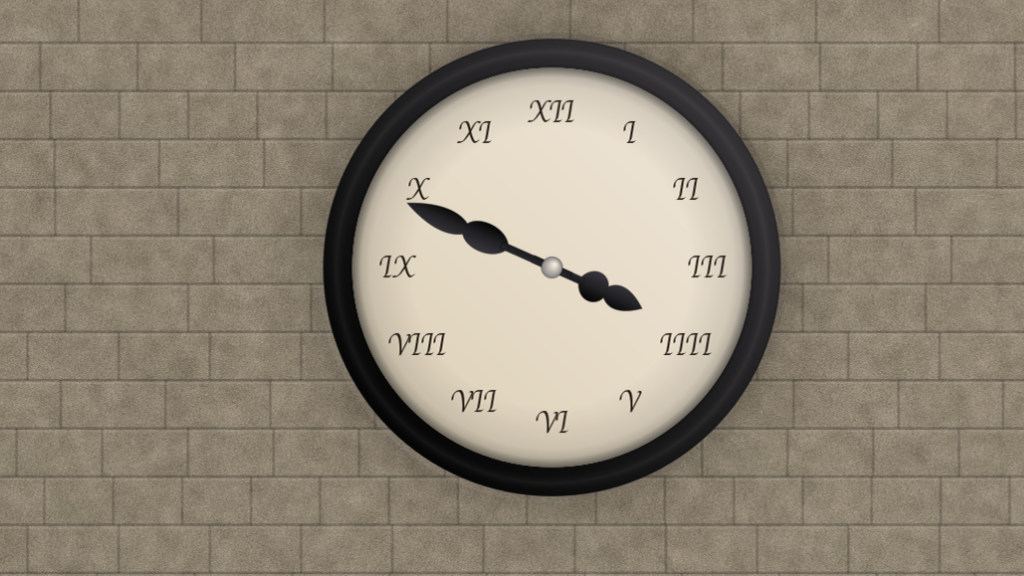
3:49
